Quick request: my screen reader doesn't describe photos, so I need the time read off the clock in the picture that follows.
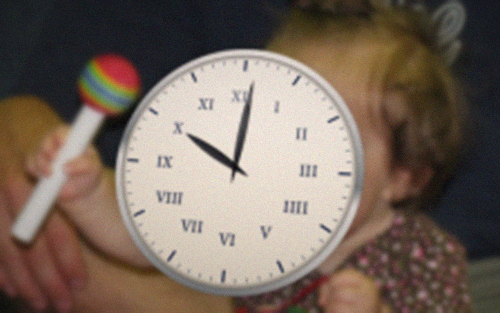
10:01
